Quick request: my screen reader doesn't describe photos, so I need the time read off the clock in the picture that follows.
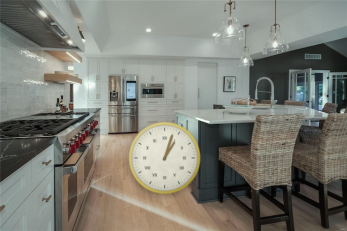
1:03
